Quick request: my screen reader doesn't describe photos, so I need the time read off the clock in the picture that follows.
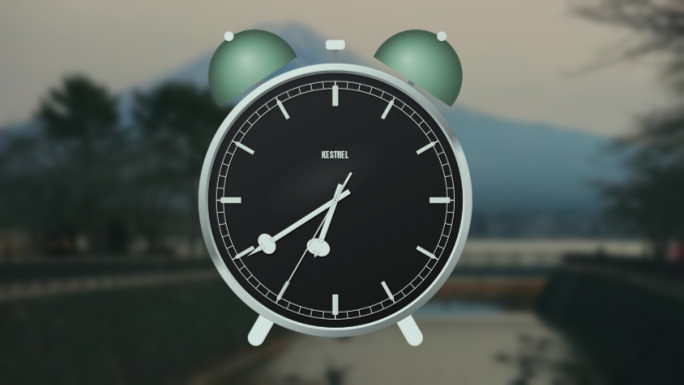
6:39:35
